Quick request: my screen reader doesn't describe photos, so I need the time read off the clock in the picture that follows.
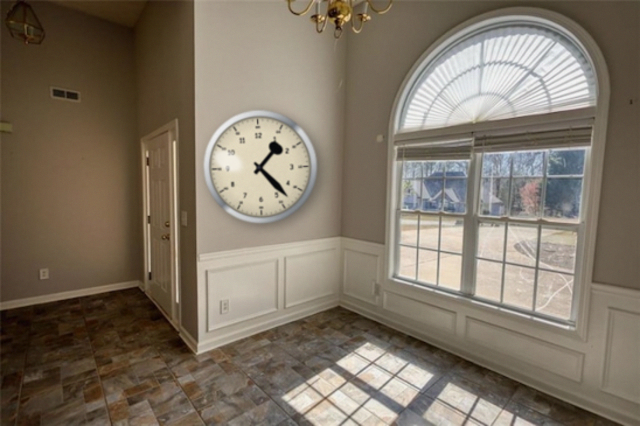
1:23
